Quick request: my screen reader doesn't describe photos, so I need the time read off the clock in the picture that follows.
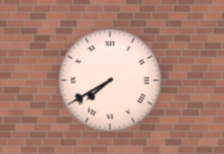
7:40
